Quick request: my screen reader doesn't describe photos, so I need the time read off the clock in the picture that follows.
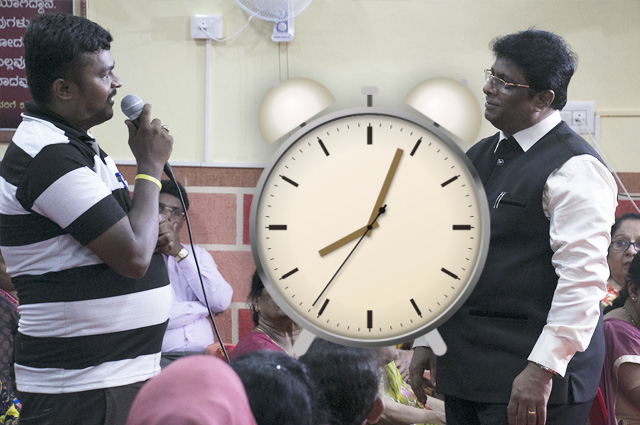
8:03:36
